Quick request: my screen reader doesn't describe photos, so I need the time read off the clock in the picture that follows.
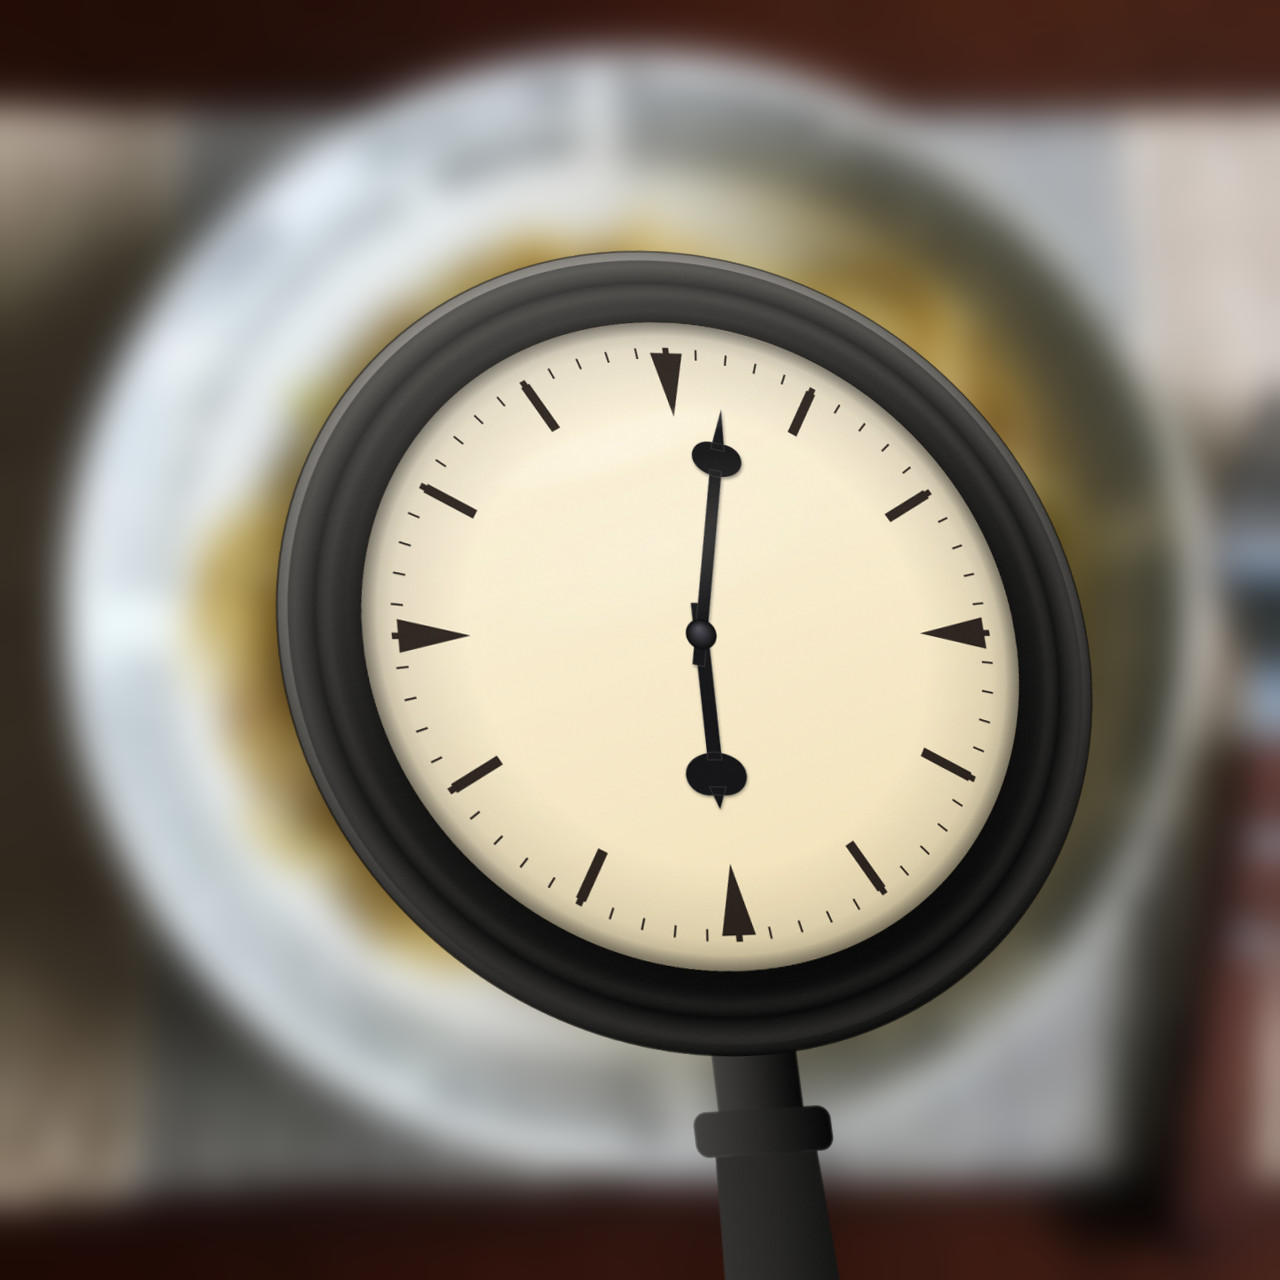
6:02
